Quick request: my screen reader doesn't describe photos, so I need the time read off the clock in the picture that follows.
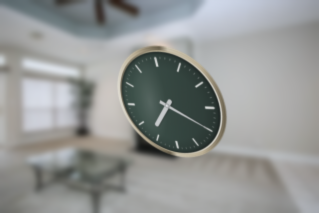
7:20
